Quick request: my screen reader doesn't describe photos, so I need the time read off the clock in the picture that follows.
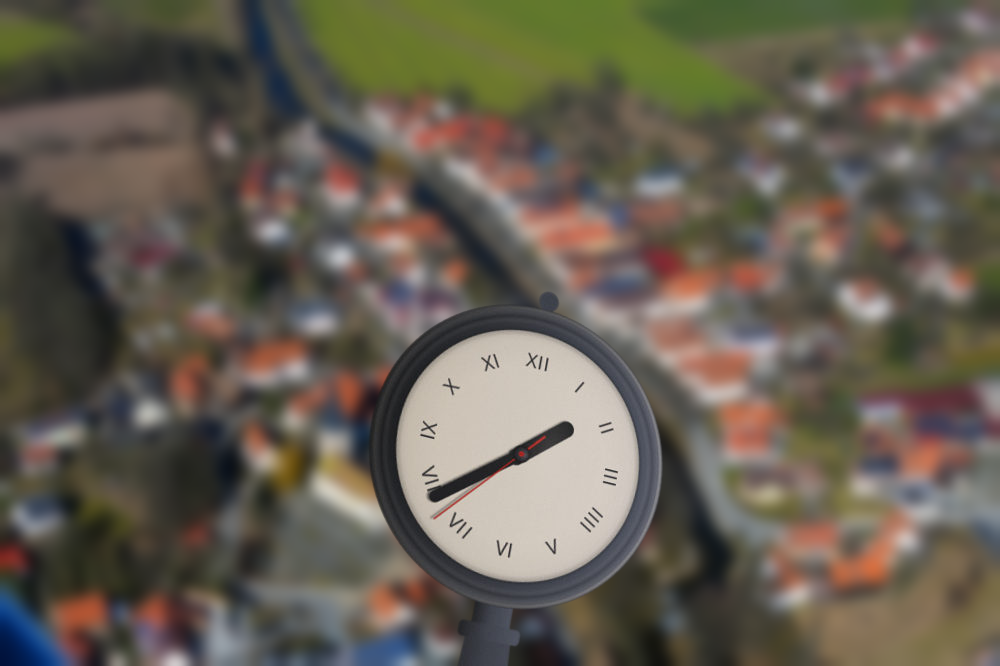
1:38:37
